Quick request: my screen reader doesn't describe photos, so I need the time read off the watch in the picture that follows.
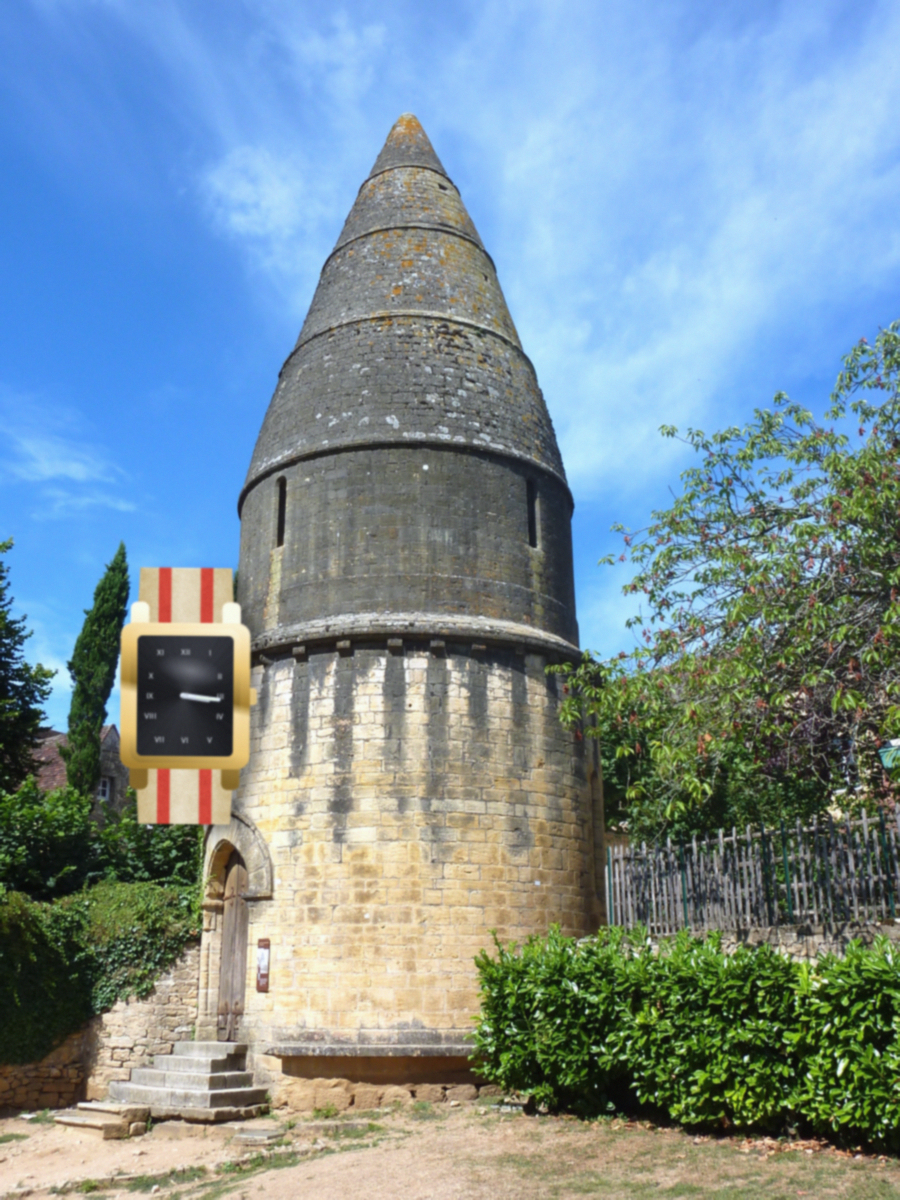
3:16
